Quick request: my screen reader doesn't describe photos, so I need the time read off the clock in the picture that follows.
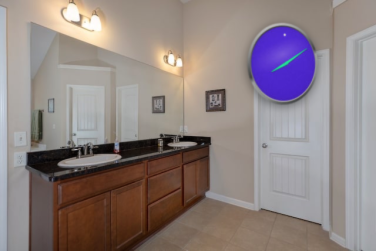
8:10
